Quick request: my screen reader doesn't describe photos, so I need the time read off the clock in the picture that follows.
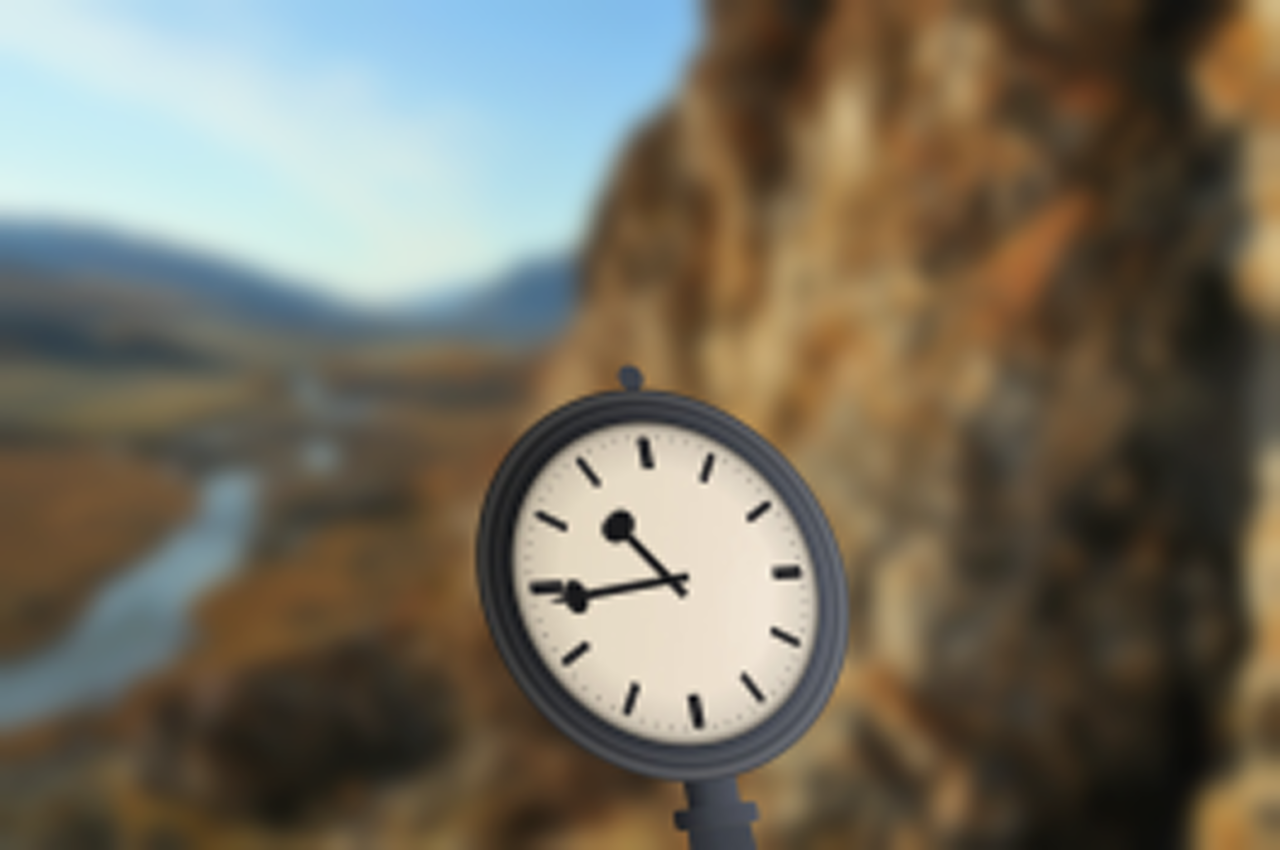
10:44
